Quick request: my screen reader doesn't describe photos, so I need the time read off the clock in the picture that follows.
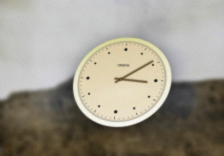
3:09
